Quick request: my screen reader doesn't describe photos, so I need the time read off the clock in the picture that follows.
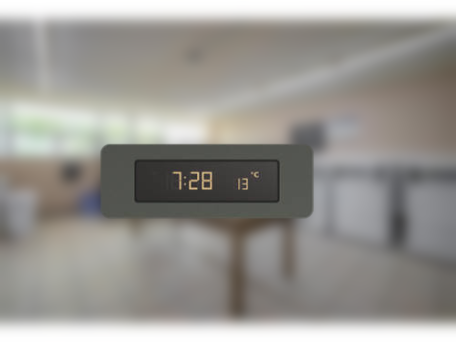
7:28
